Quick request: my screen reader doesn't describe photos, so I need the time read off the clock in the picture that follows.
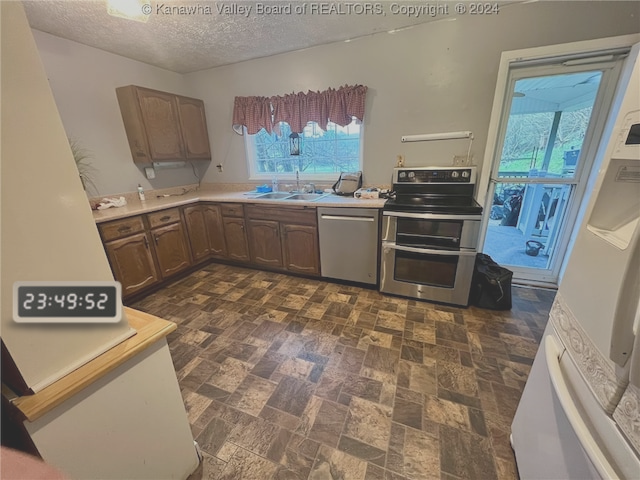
23:49:52
